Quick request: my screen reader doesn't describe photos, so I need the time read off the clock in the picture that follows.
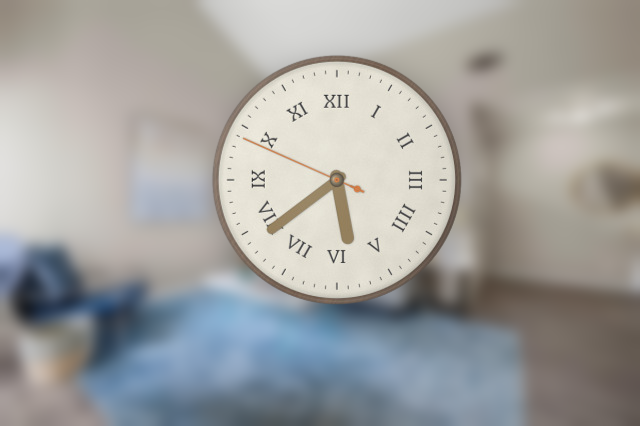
5:38:49
